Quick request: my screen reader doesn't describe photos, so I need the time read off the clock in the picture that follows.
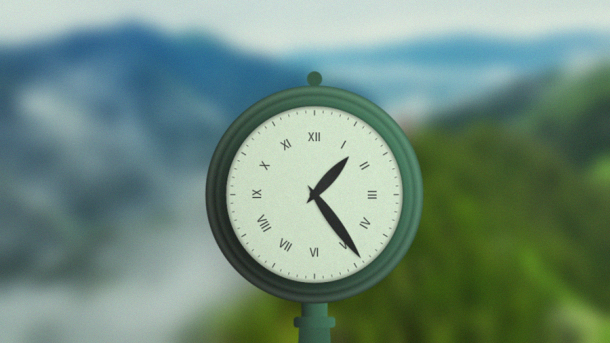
1:24
